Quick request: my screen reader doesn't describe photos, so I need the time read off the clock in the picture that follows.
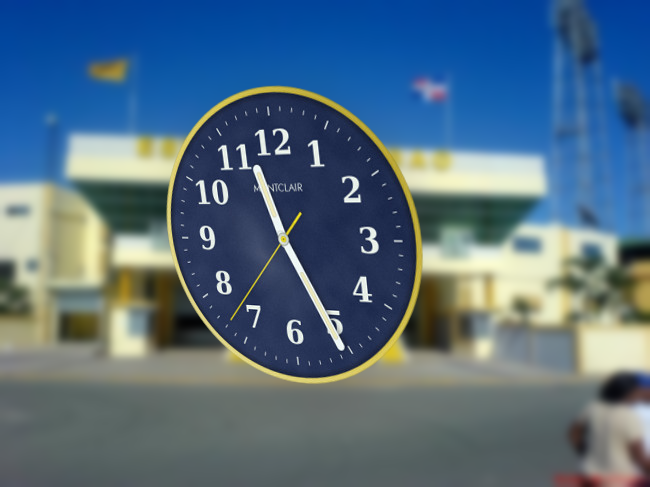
11:25:37
